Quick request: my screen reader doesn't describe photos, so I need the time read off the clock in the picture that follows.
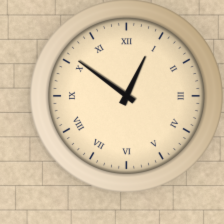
12:51
